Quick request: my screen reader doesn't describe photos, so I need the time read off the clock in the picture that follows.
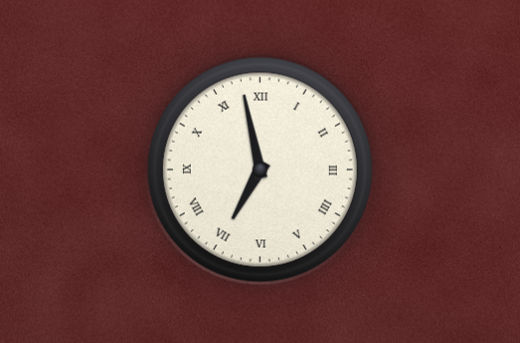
6:58
